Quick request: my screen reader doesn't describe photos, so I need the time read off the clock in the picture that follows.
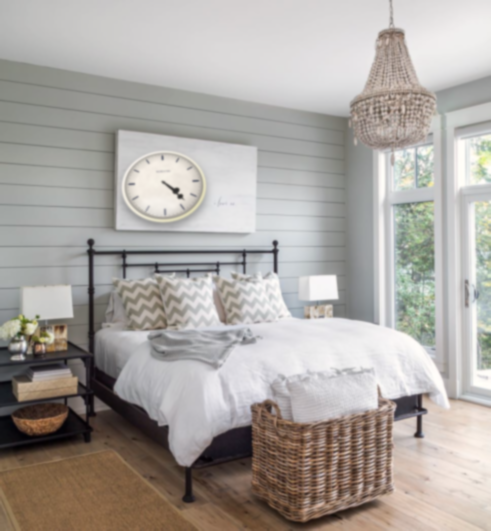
4:23
